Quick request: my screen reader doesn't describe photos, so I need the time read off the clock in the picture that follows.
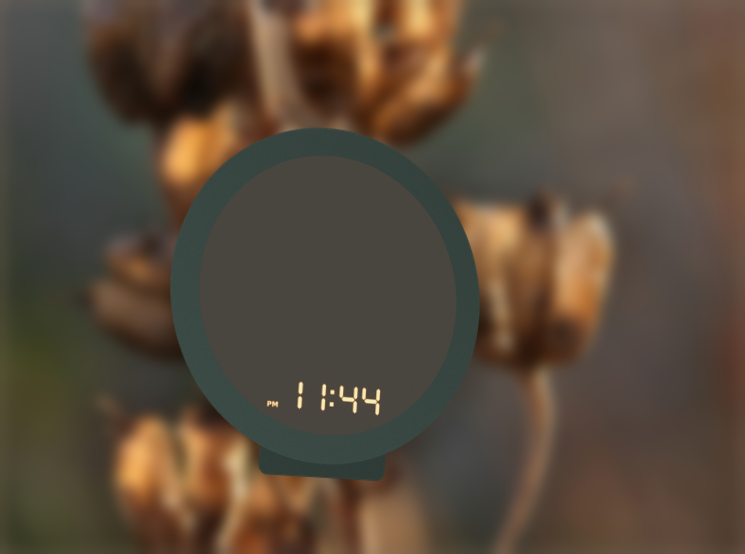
11:44
